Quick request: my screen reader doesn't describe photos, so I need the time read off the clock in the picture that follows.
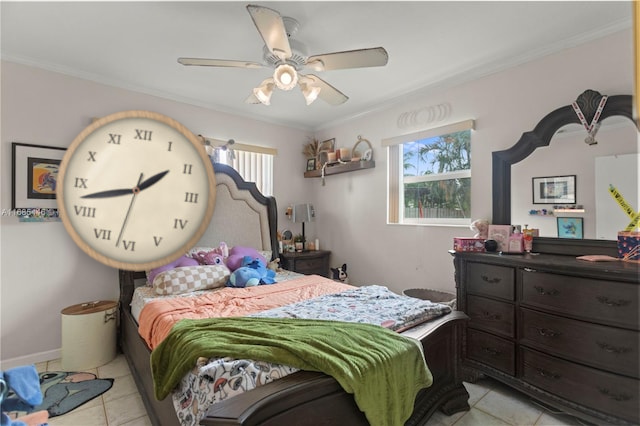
1:42:32
